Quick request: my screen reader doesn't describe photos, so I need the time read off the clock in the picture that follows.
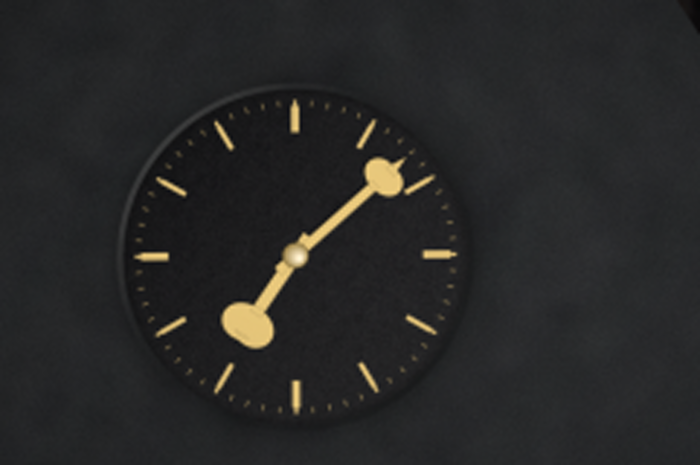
7:08
